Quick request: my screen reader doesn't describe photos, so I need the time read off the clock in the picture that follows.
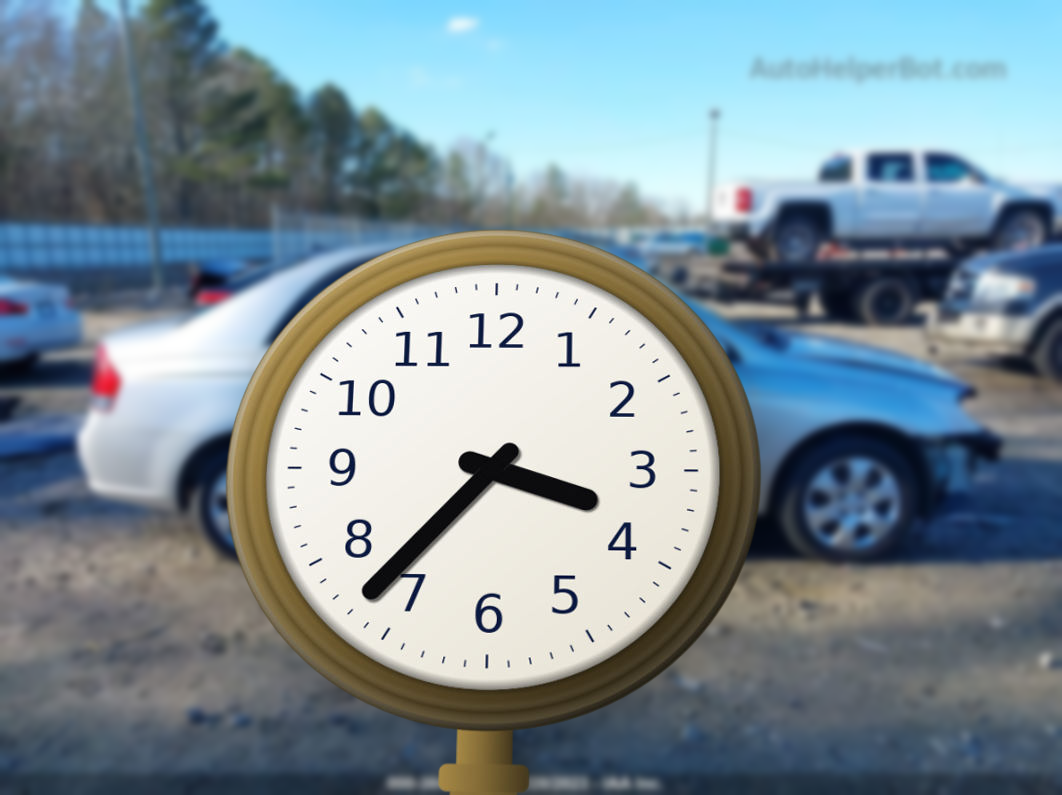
3:37
